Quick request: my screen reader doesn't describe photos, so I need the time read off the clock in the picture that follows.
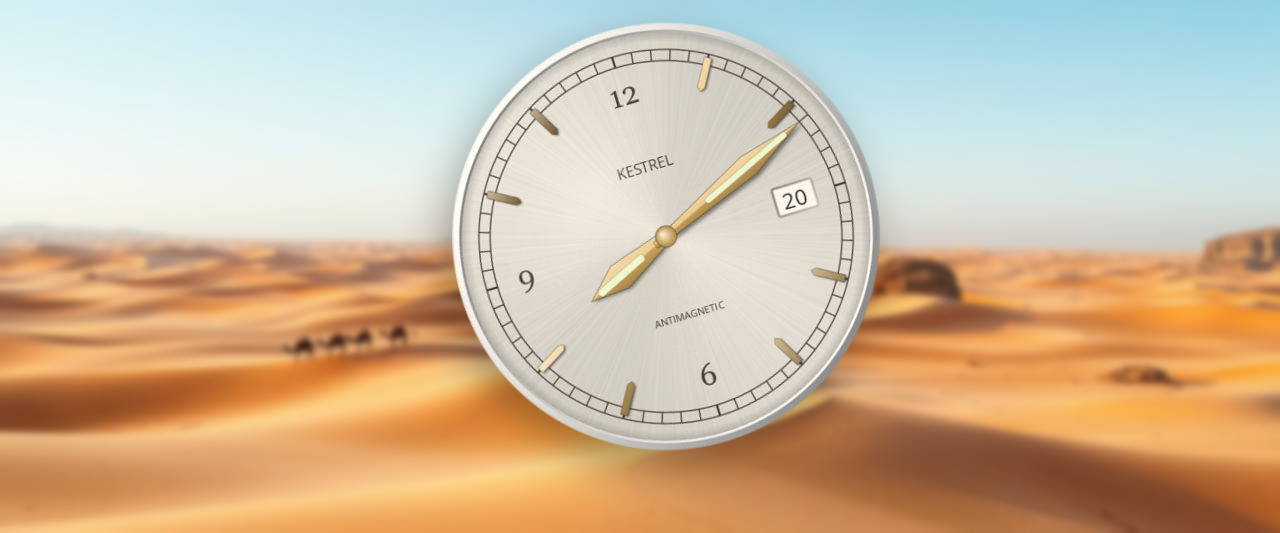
8:11
